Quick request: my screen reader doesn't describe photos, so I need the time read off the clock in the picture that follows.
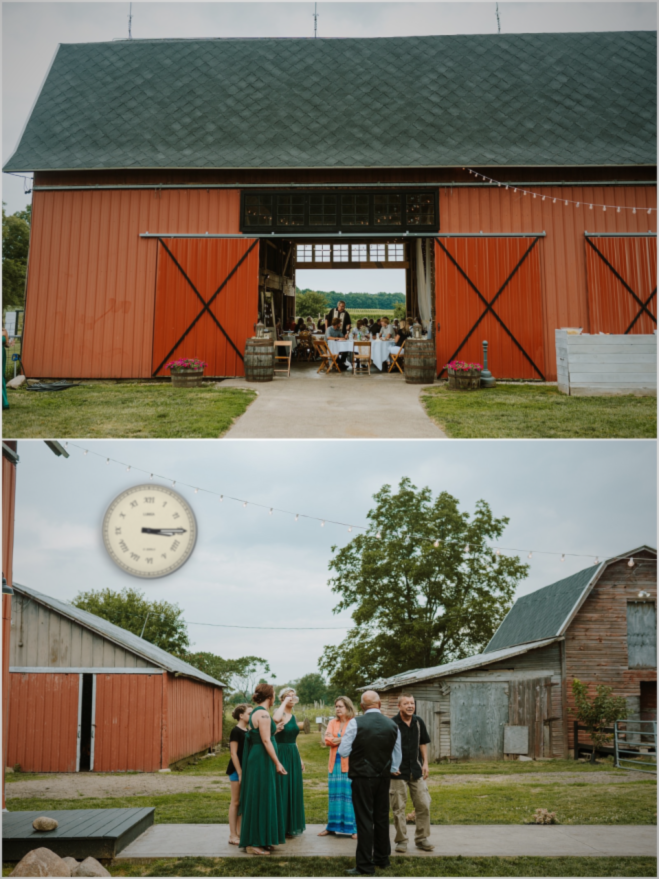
3:15
